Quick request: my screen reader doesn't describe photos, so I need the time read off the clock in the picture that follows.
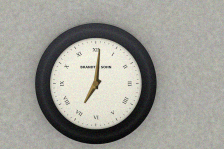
7:01
